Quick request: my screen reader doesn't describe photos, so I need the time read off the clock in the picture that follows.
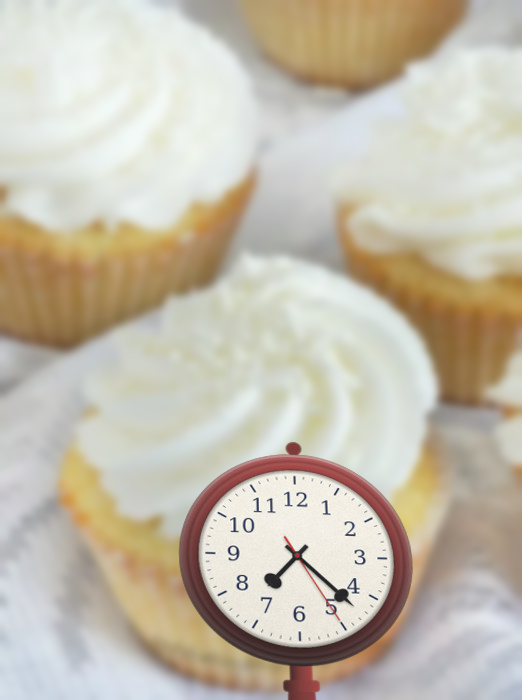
7:22:25
